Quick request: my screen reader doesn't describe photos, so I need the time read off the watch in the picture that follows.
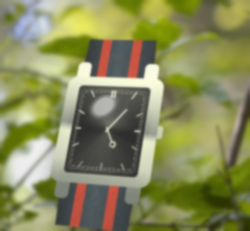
5:06
